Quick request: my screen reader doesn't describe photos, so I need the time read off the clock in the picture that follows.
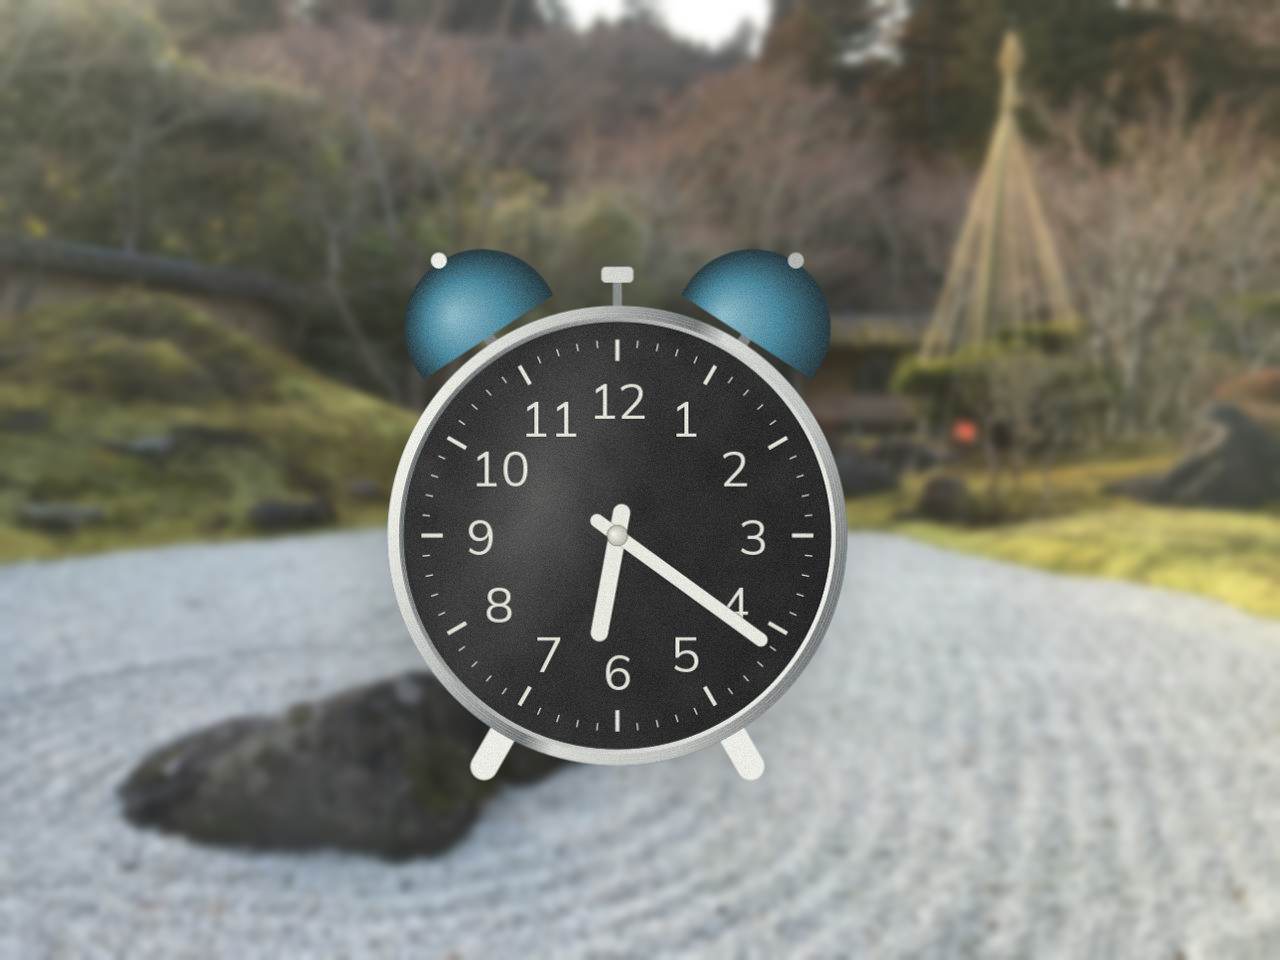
6:21
